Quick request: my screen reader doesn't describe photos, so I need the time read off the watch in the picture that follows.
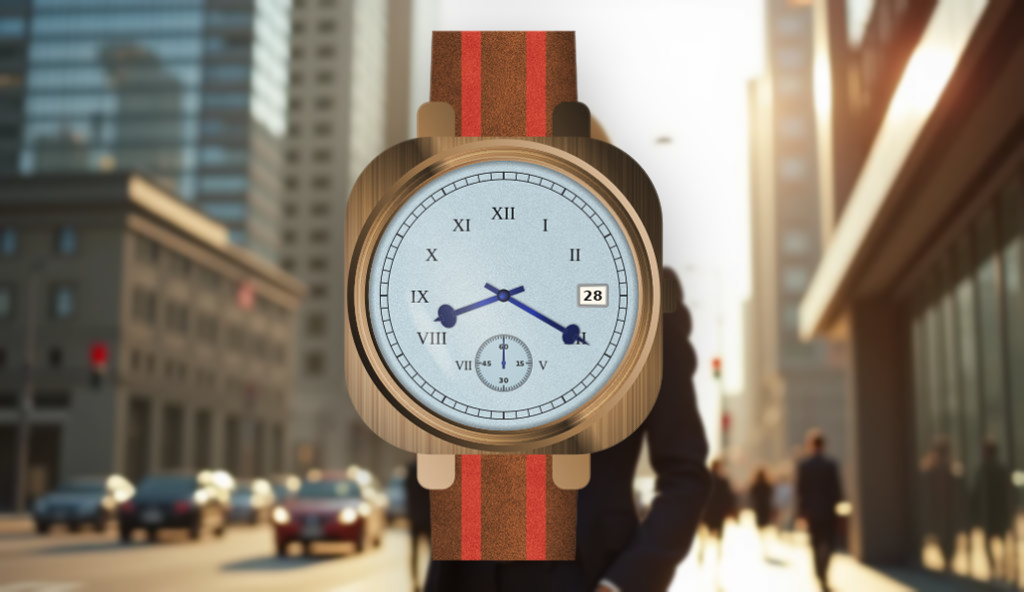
8:20
